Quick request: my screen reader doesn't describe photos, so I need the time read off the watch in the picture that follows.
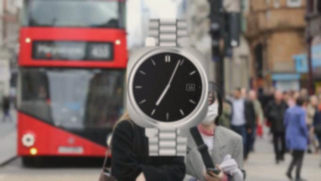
7:04
